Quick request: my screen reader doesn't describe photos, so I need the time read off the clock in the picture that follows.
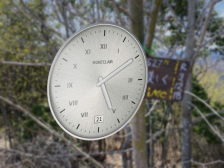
5:10
